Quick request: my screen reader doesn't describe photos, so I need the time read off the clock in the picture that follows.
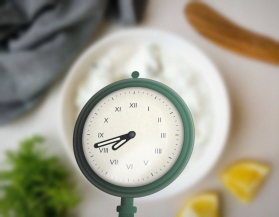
7:42
